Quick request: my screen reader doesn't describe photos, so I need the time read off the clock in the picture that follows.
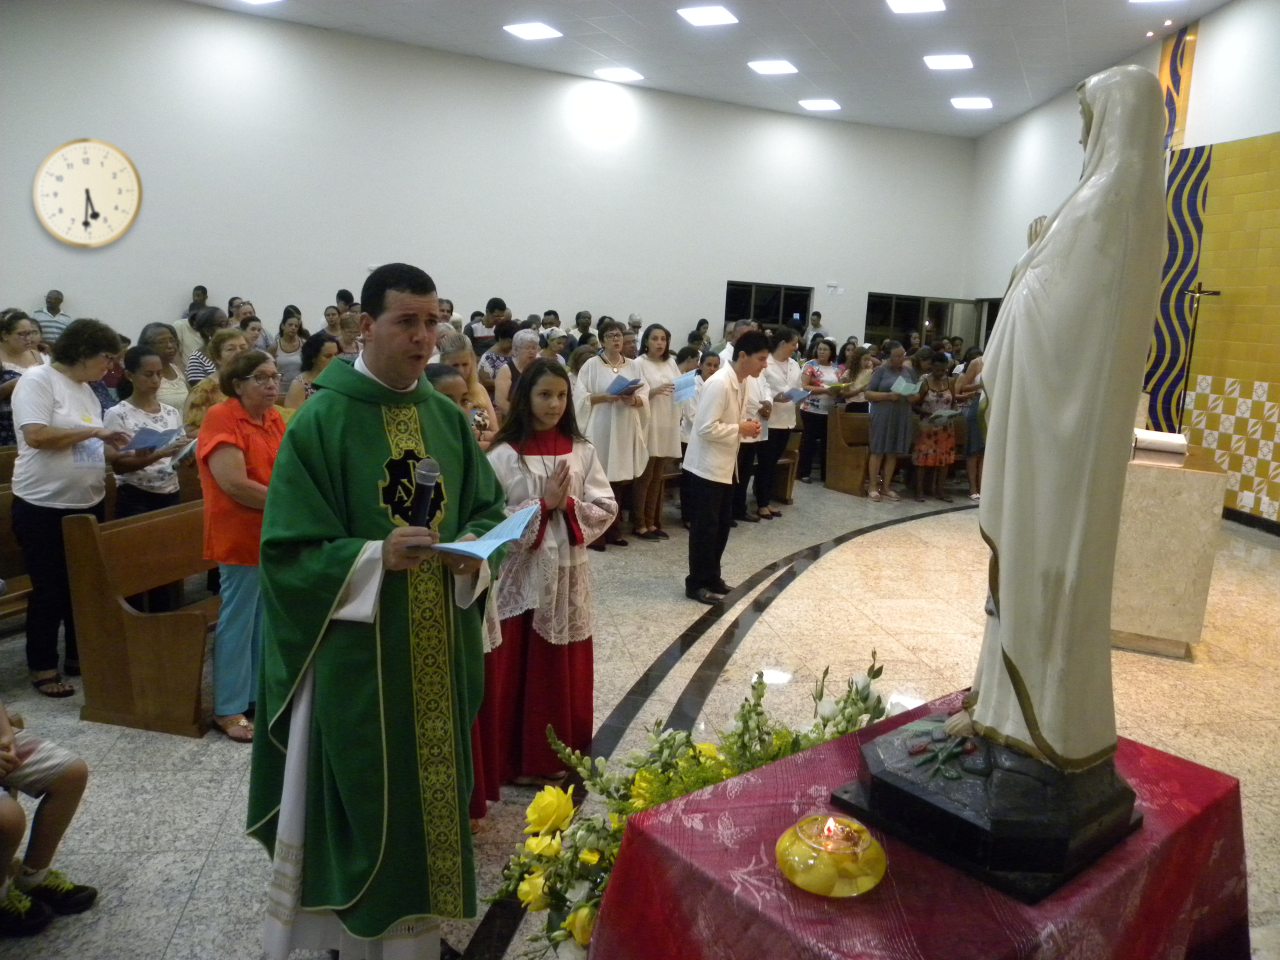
5:31
